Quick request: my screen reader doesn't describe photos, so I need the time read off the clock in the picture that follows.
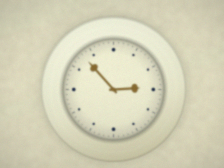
2:53
